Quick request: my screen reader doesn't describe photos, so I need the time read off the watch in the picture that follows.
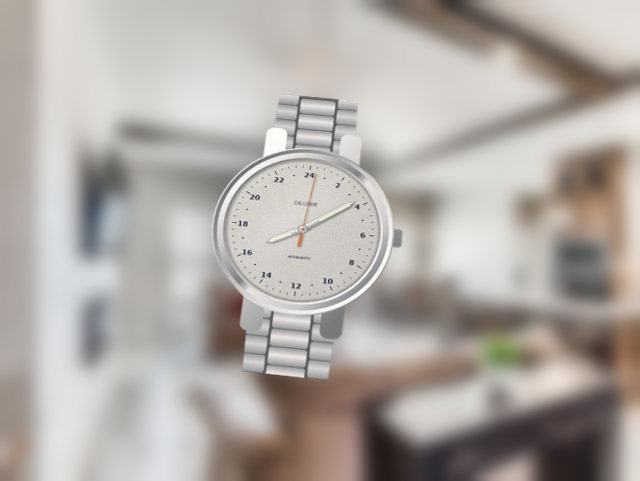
16:09:01
